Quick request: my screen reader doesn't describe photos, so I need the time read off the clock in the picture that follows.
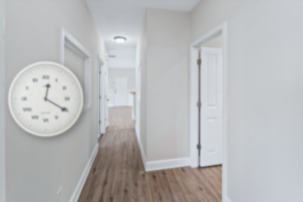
12:20
